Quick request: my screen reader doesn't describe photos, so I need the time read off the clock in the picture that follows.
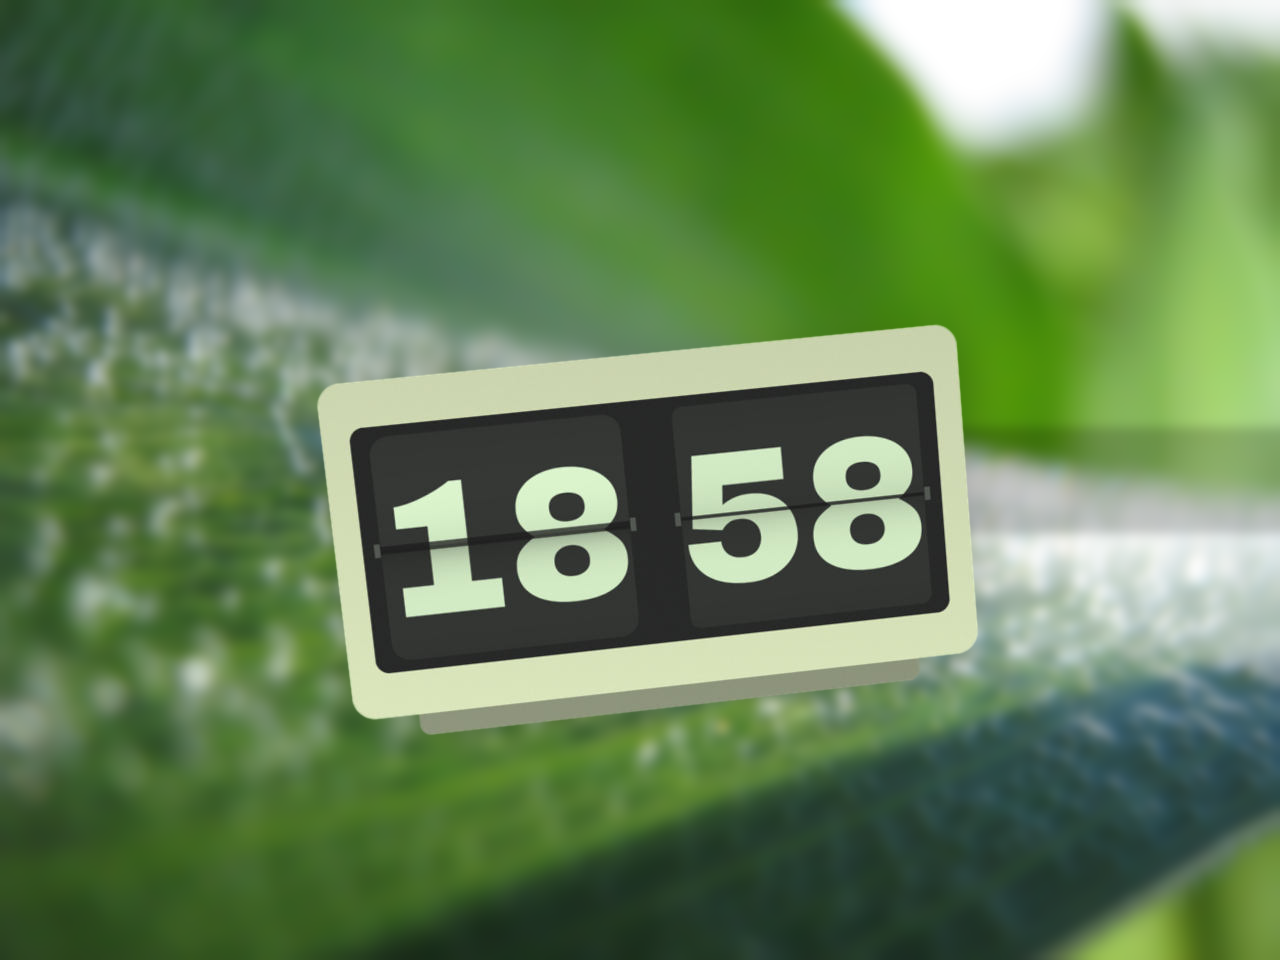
18:58
